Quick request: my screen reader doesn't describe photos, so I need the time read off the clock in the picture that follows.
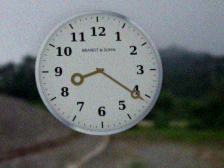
8:21
